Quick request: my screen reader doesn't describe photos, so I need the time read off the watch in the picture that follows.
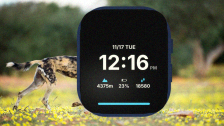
12:16
